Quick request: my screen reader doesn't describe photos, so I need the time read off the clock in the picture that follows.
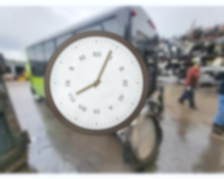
8:04
